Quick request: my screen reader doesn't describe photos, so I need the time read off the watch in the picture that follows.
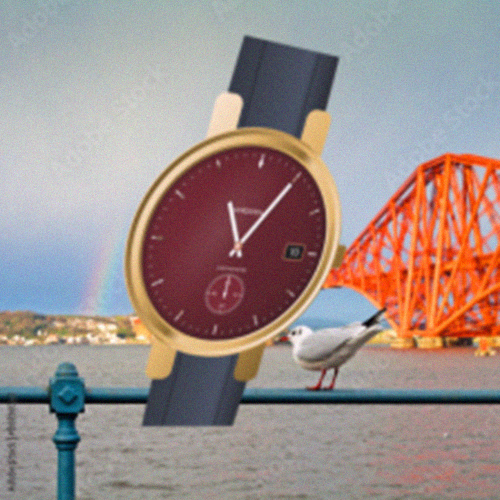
11:05
